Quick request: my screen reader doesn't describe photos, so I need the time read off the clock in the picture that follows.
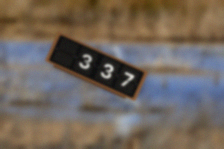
3:37
